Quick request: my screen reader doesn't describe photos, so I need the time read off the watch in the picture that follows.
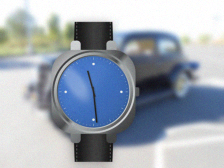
11:29
